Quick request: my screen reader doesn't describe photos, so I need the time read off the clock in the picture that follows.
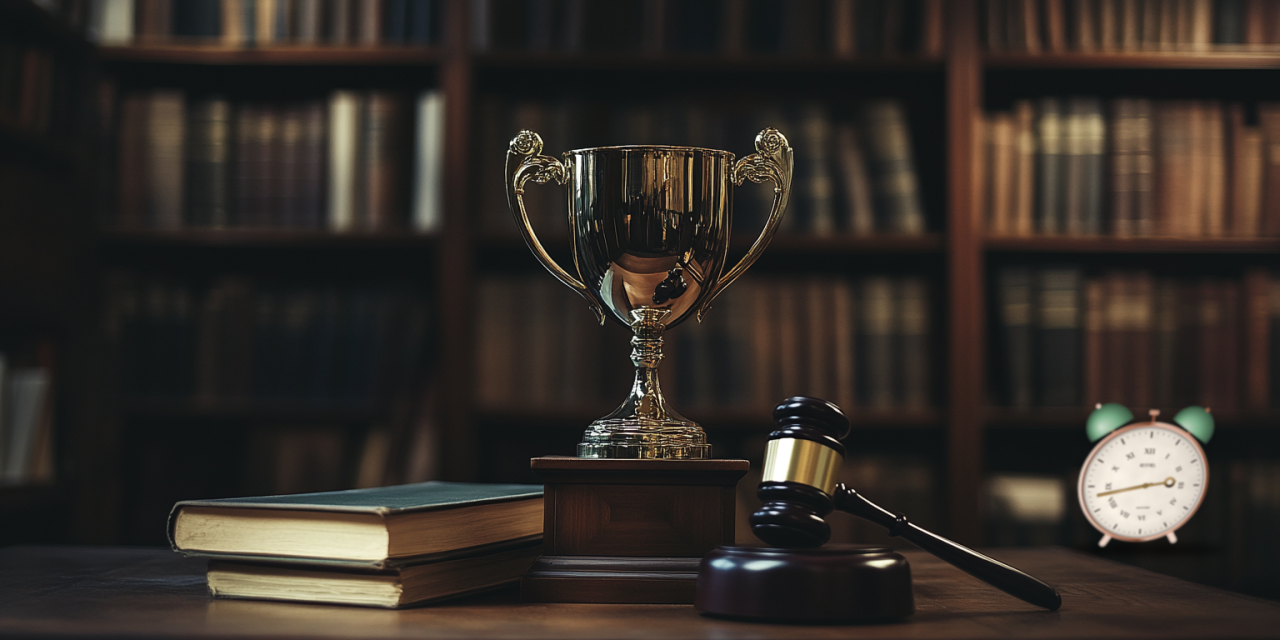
2:43
